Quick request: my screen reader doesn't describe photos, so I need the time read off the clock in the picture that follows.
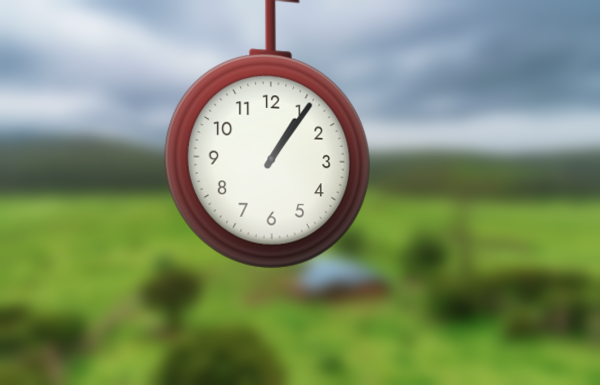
1:06
